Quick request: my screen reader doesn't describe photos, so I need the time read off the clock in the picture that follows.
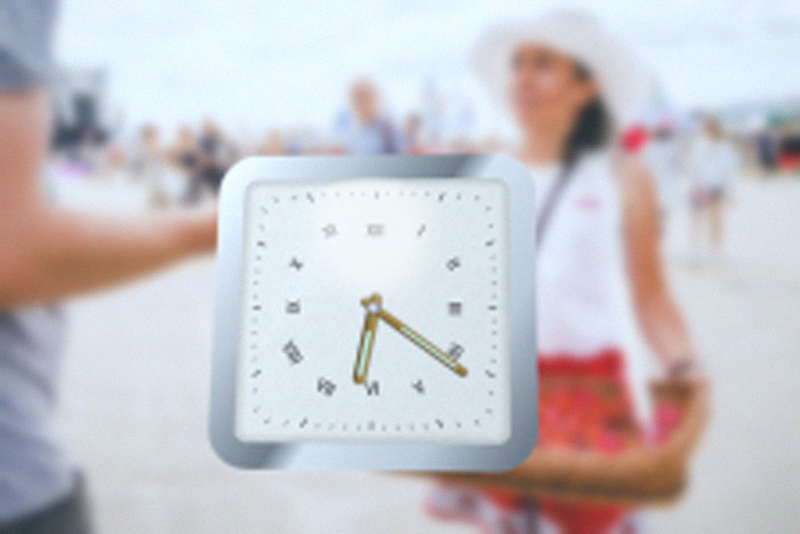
6:21
